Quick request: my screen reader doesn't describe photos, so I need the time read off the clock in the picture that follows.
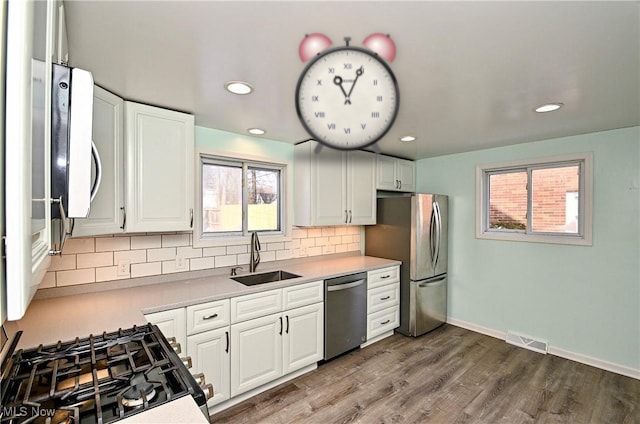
11:04
